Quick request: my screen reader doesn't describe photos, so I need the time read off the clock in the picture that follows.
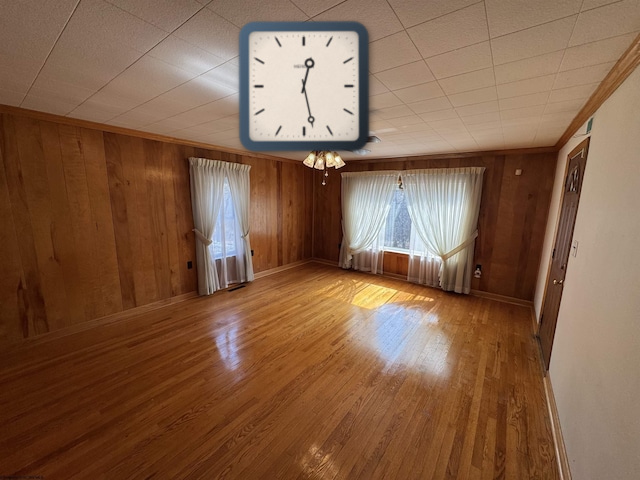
12:28
